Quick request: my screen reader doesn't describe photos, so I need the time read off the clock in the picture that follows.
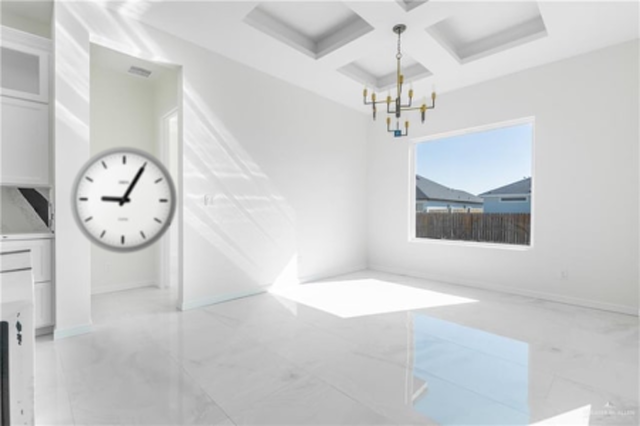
9:05
